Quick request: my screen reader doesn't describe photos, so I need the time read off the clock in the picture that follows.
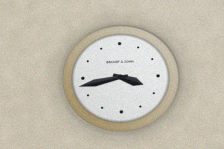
3:43
